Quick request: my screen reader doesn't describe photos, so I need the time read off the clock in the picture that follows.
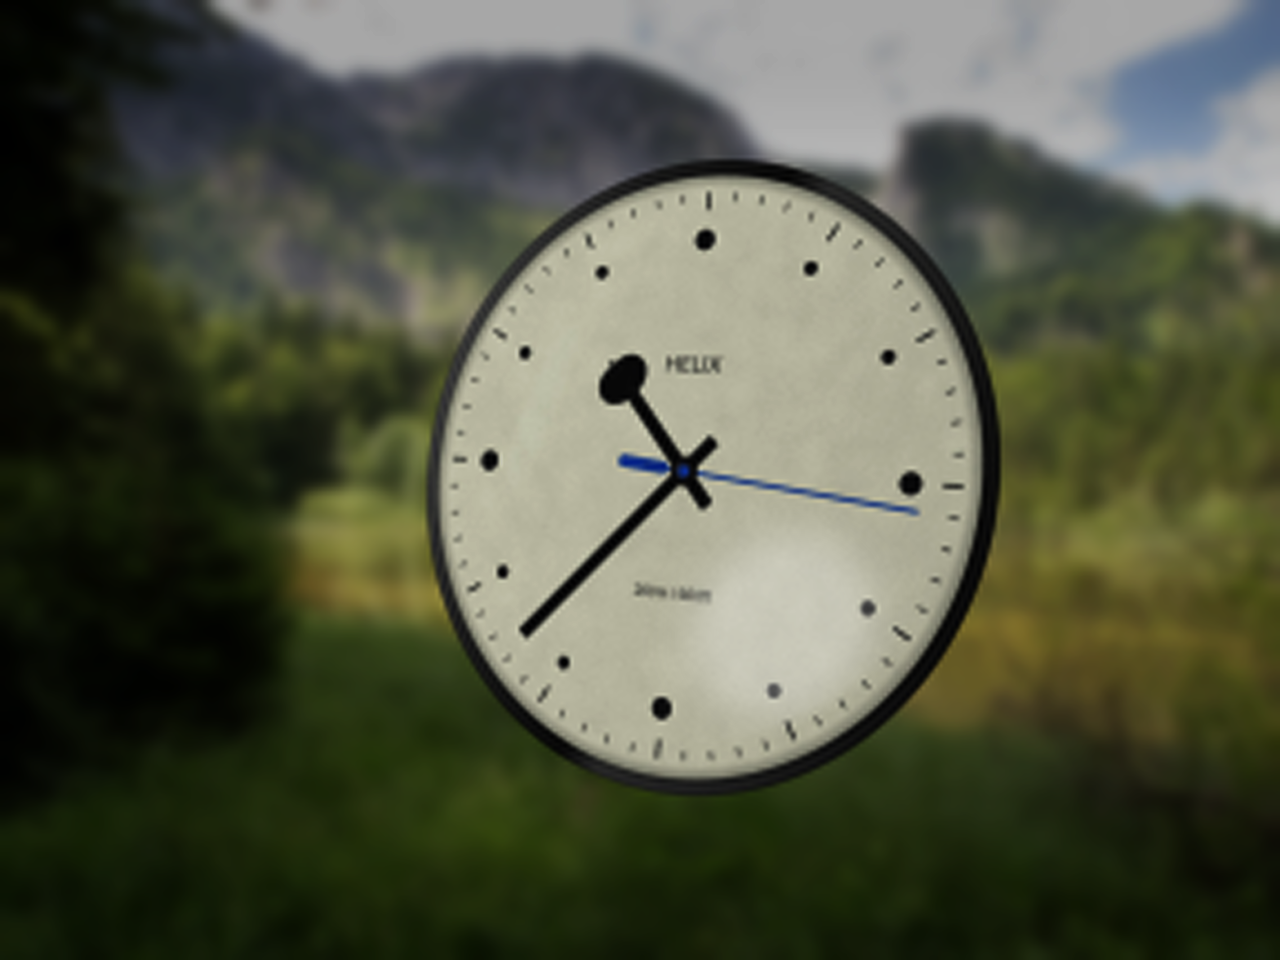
10:37:16
